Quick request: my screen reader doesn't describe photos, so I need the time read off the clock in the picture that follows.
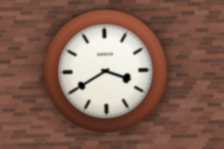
3:40
